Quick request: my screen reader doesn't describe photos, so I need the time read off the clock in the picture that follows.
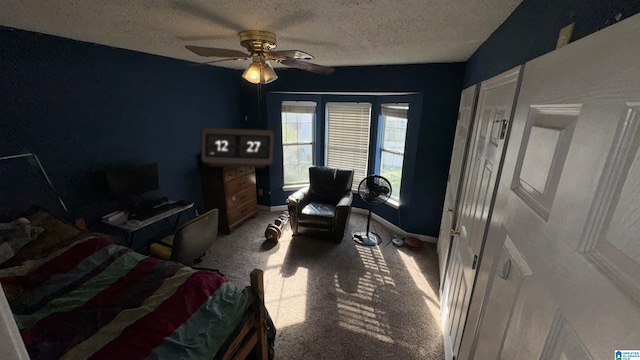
12:27
